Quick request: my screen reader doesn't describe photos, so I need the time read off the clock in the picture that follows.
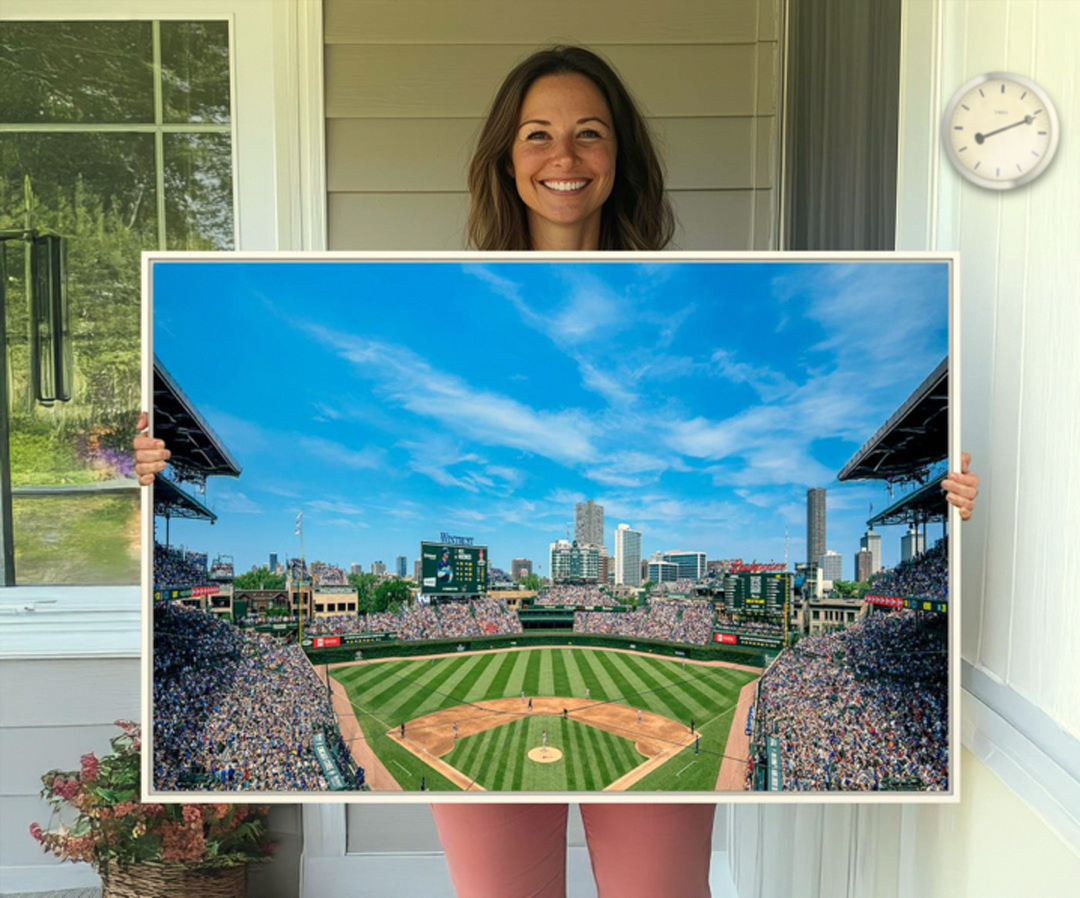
8:11
